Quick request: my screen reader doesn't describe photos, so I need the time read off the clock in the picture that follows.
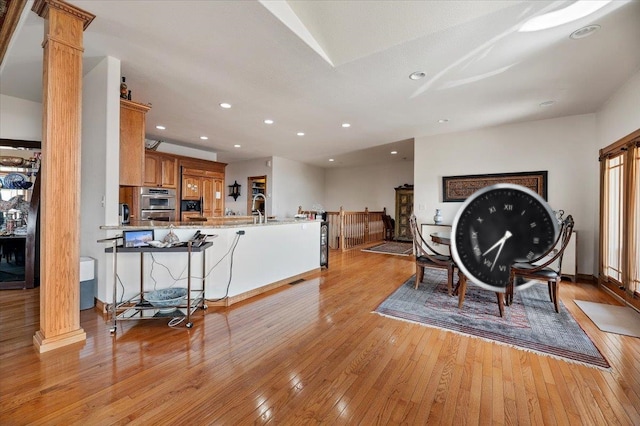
7:33
